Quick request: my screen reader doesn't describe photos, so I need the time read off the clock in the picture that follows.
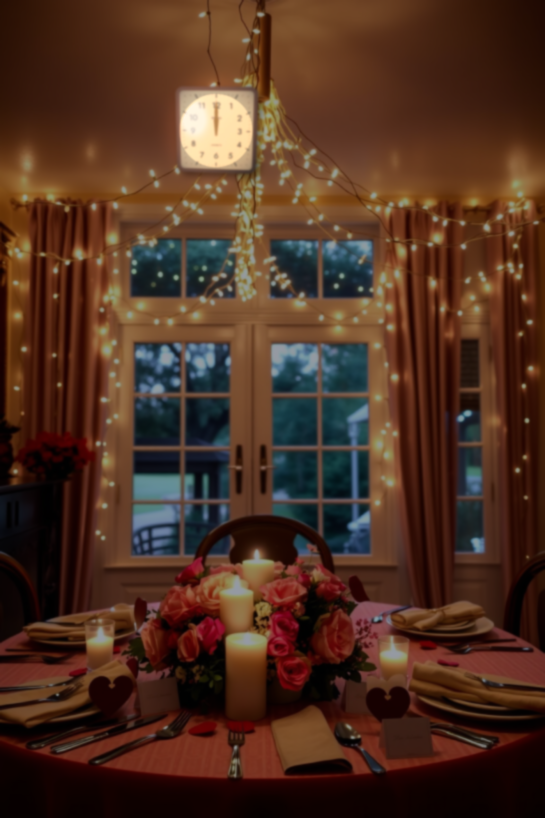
12:00
